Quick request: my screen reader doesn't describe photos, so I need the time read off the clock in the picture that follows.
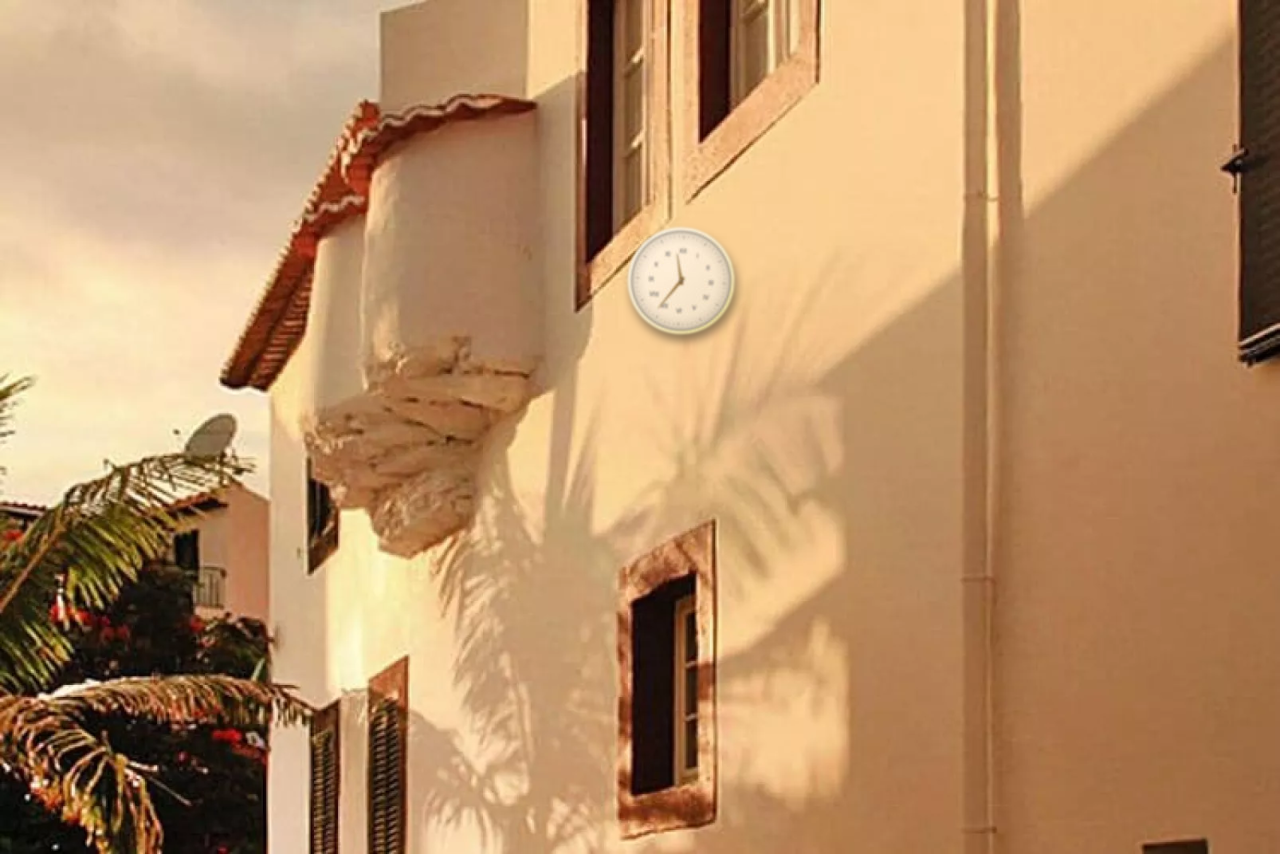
11:36
